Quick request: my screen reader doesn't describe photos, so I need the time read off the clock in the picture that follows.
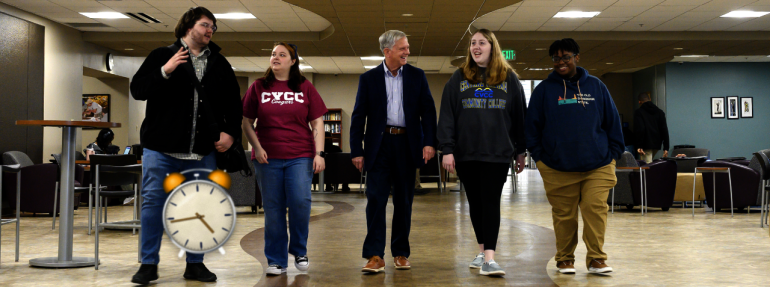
4:44
